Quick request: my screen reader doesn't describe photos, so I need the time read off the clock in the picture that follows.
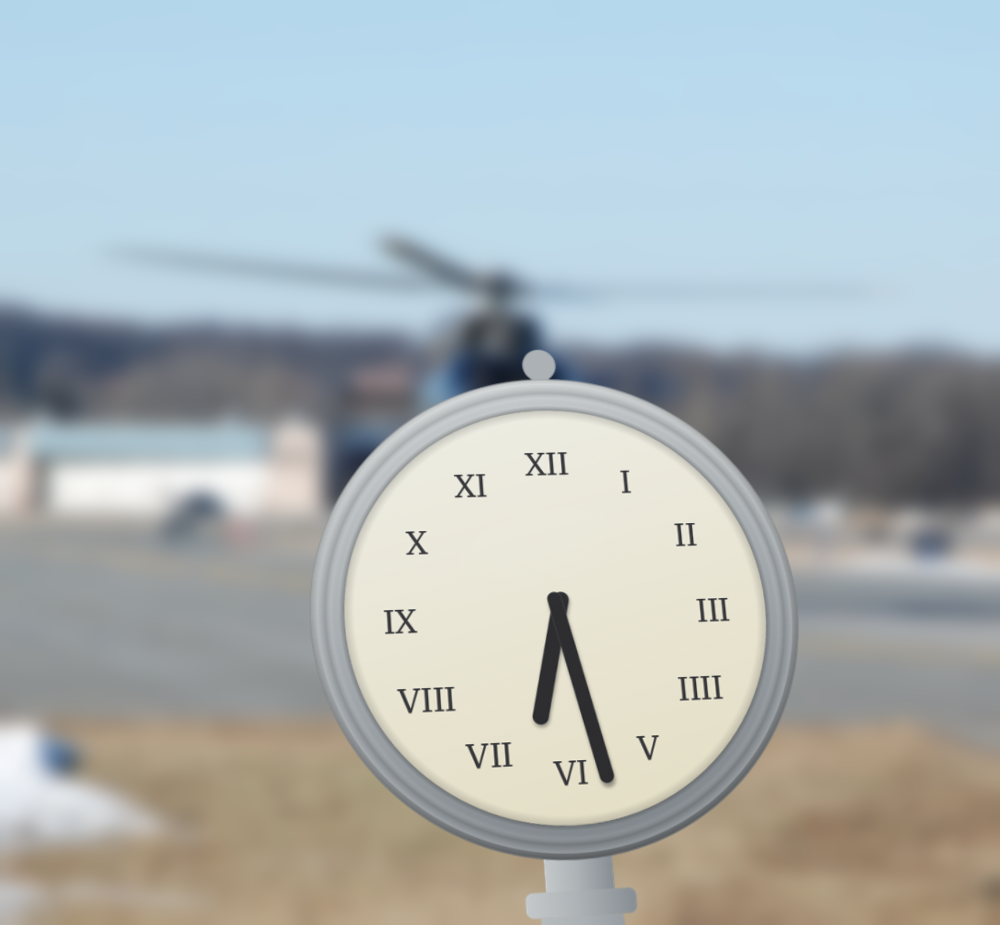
6:28
